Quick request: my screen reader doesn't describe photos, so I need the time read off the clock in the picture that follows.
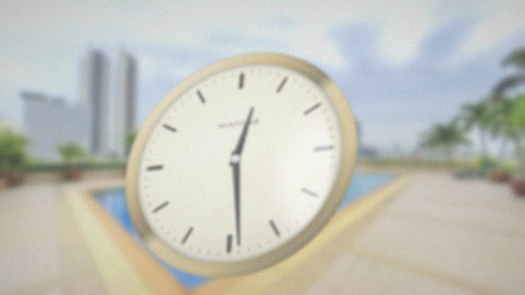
12:29
